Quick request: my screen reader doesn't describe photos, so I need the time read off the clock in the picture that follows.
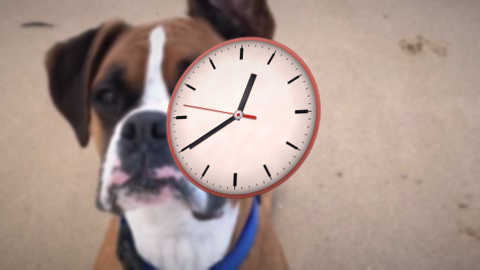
12:39:47
